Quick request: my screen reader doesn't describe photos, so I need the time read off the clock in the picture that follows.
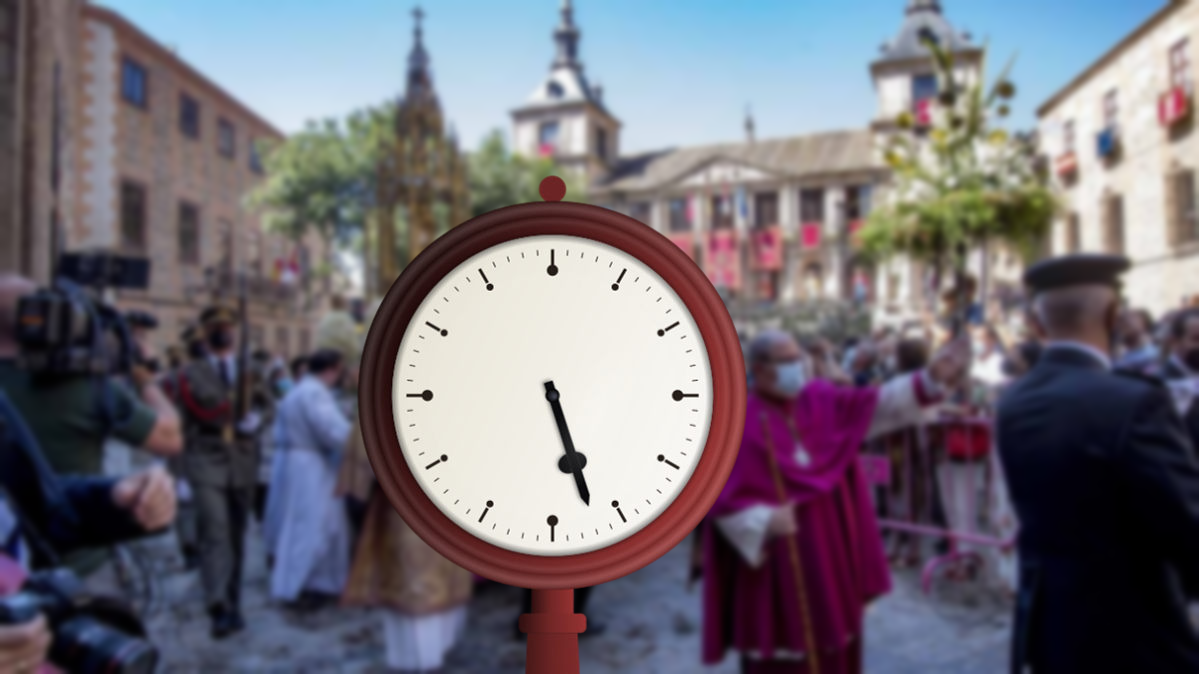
5:27
